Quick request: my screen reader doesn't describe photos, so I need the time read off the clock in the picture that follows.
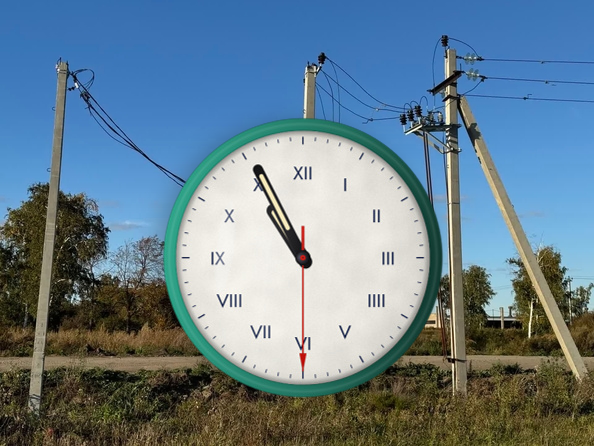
10:55:30
